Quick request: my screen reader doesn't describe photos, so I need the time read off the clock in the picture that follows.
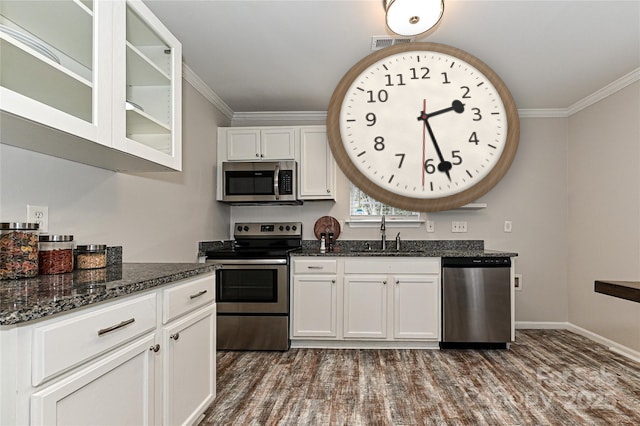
2:27:31
